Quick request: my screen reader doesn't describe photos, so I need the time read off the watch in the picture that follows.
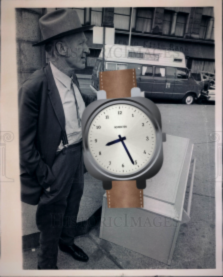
8:26
